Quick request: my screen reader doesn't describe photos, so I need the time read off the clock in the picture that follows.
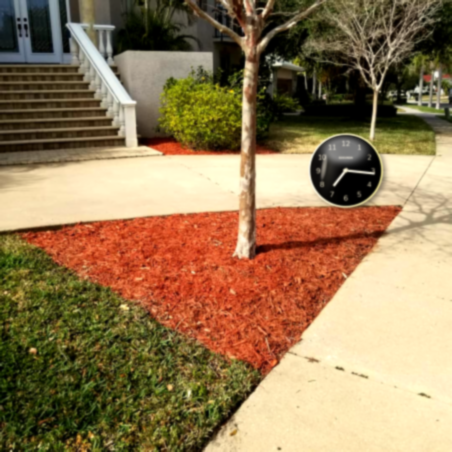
7:16
